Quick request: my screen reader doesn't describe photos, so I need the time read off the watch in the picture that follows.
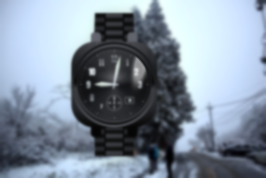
9:02
